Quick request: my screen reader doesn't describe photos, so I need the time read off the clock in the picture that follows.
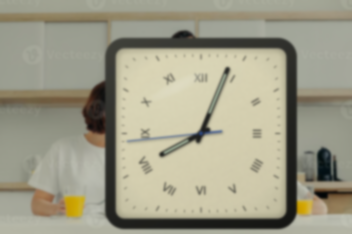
8:03:44
